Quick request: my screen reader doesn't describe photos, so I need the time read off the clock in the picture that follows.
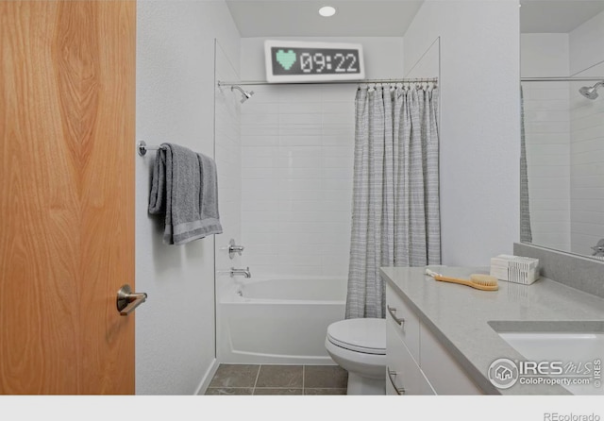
9:22
